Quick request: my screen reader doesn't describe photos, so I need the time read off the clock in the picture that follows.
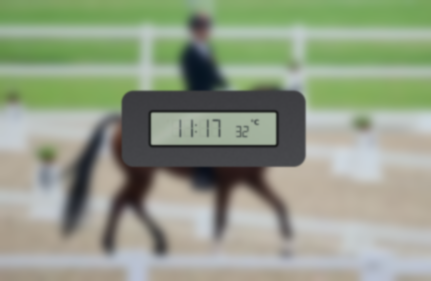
11:17
